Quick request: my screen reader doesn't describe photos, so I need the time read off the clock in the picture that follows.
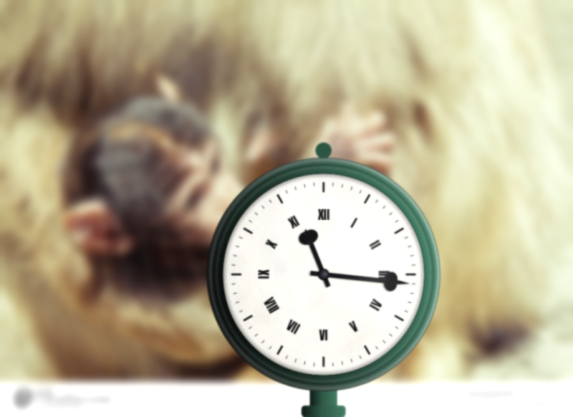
11:16
